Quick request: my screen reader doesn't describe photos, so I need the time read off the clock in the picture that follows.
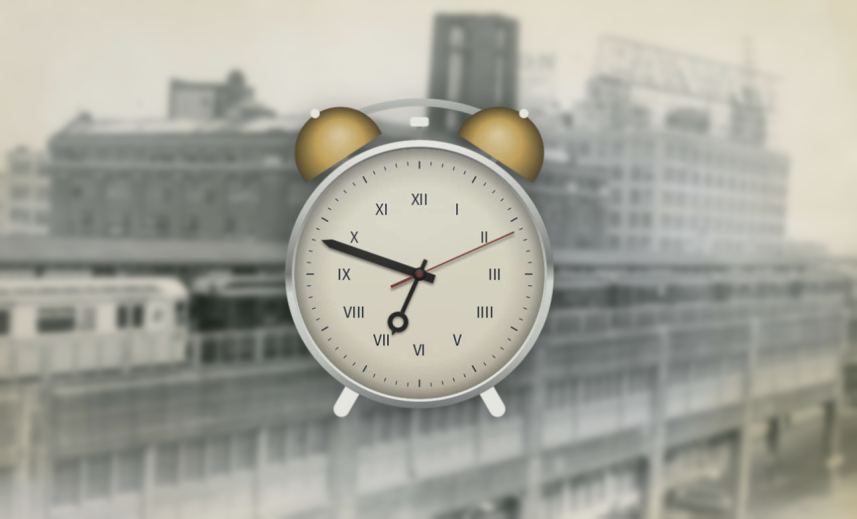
6:48:11
